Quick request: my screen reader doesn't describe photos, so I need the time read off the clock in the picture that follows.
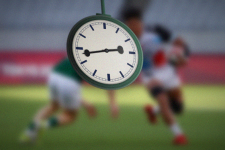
2:43
